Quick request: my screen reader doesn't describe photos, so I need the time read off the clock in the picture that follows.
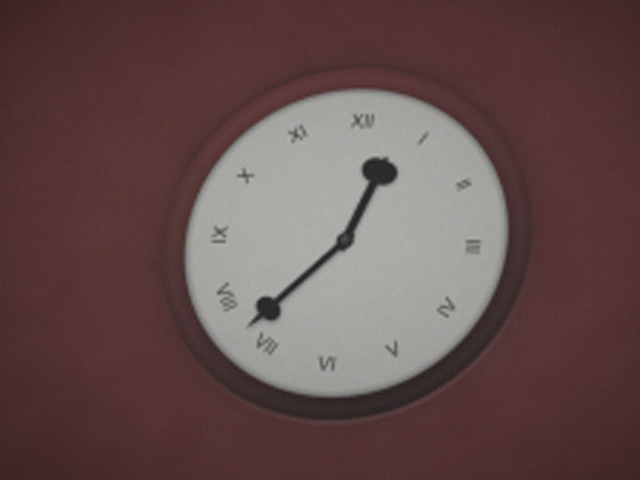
12:37
